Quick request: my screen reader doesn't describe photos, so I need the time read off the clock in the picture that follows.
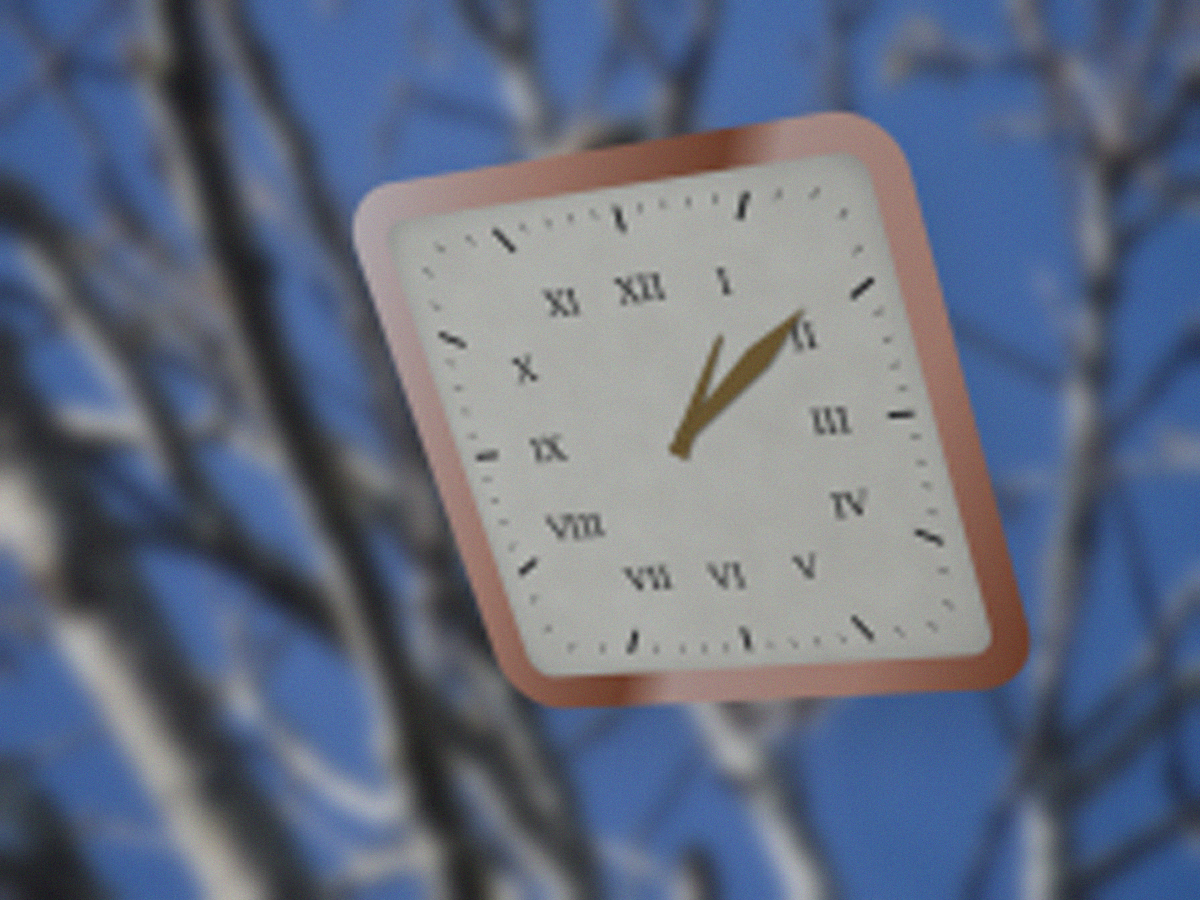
1:09
